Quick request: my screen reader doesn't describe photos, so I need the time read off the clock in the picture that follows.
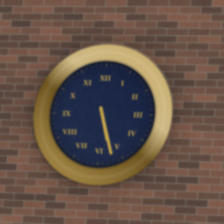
5:27
